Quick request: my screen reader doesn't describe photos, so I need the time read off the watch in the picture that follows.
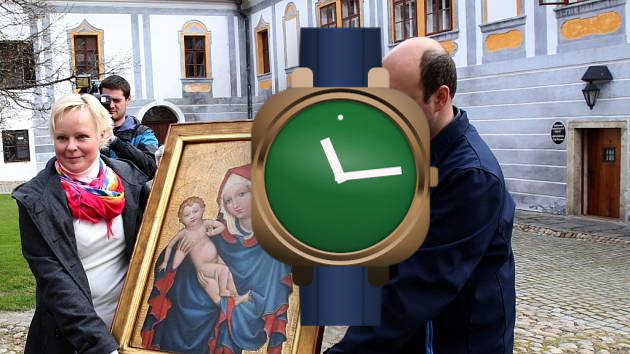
11:14
